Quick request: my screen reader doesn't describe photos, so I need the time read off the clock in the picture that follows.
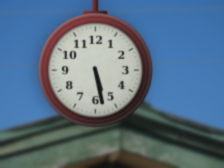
5:28
